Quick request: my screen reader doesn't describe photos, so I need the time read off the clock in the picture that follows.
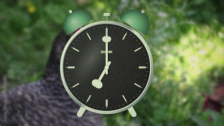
7:00
